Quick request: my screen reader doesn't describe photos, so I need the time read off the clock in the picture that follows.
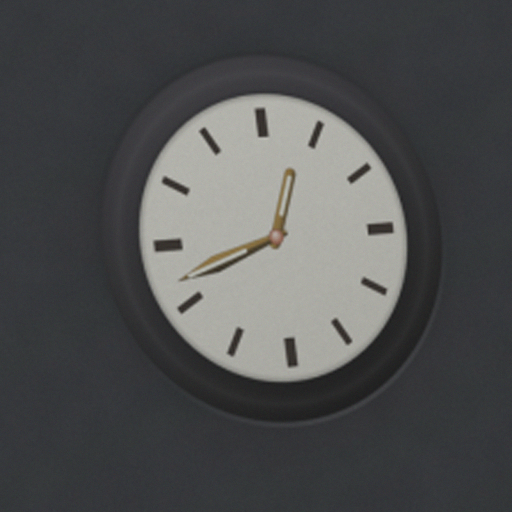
12:42
